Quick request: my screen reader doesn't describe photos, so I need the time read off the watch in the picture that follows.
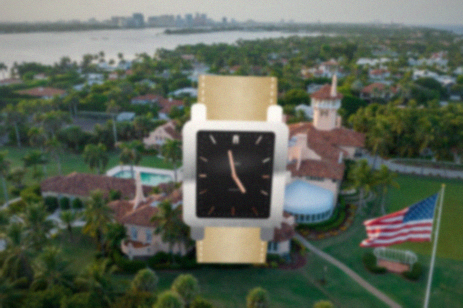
4:58
